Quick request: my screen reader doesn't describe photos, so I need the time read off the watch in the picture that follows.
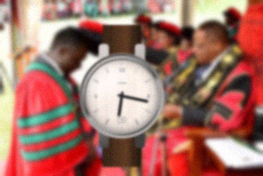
6:17
